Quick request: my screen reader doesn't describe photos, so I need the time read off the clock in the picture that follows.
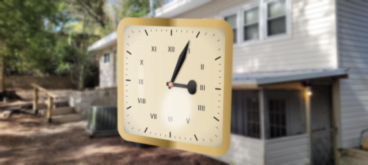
3:04
